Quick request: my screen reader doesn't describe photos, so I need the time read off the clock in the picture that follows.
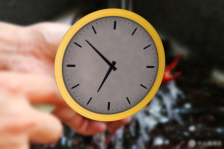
6:52
